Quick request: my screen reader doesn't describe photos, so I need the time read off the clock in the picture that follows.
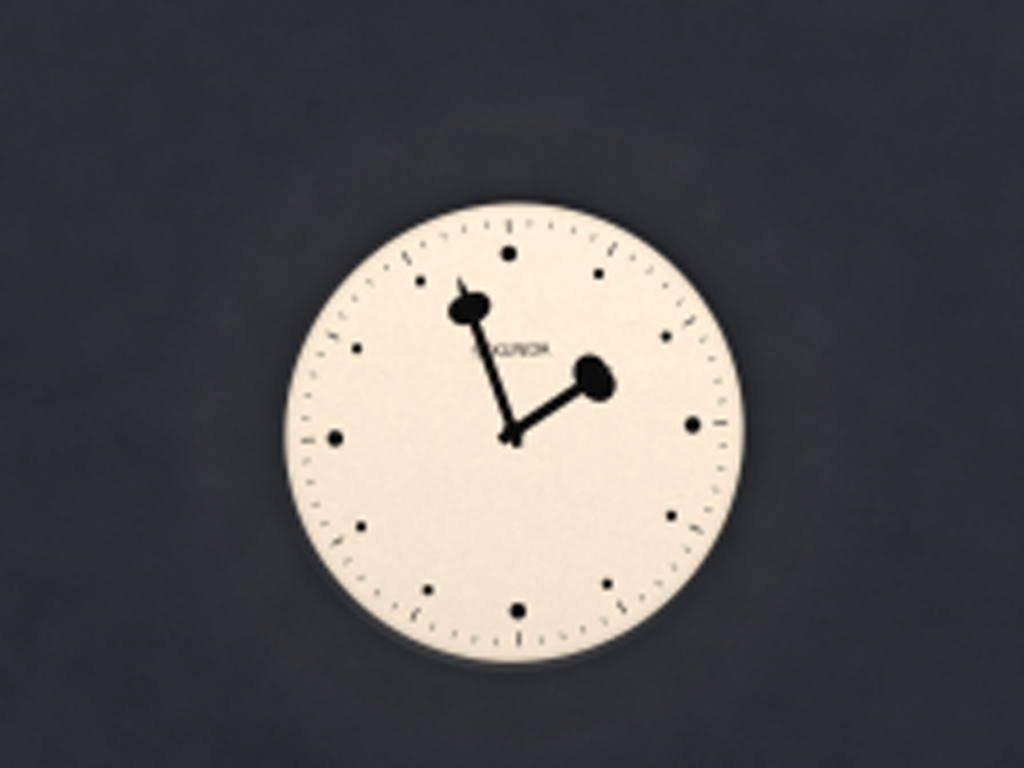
1:57
